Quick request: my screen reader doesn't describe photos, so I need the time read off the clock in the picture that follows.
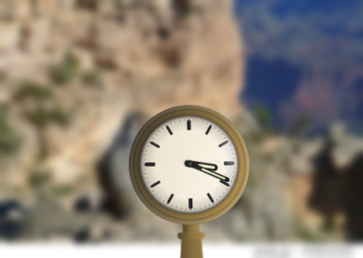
3:19
